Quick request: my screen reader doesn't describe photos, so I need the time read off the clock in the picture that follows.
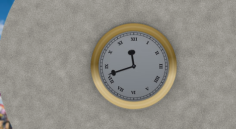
11:42
